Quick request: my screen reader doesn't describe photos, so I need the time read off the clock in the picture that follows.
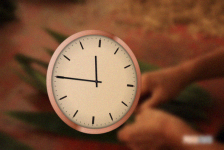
11:45
